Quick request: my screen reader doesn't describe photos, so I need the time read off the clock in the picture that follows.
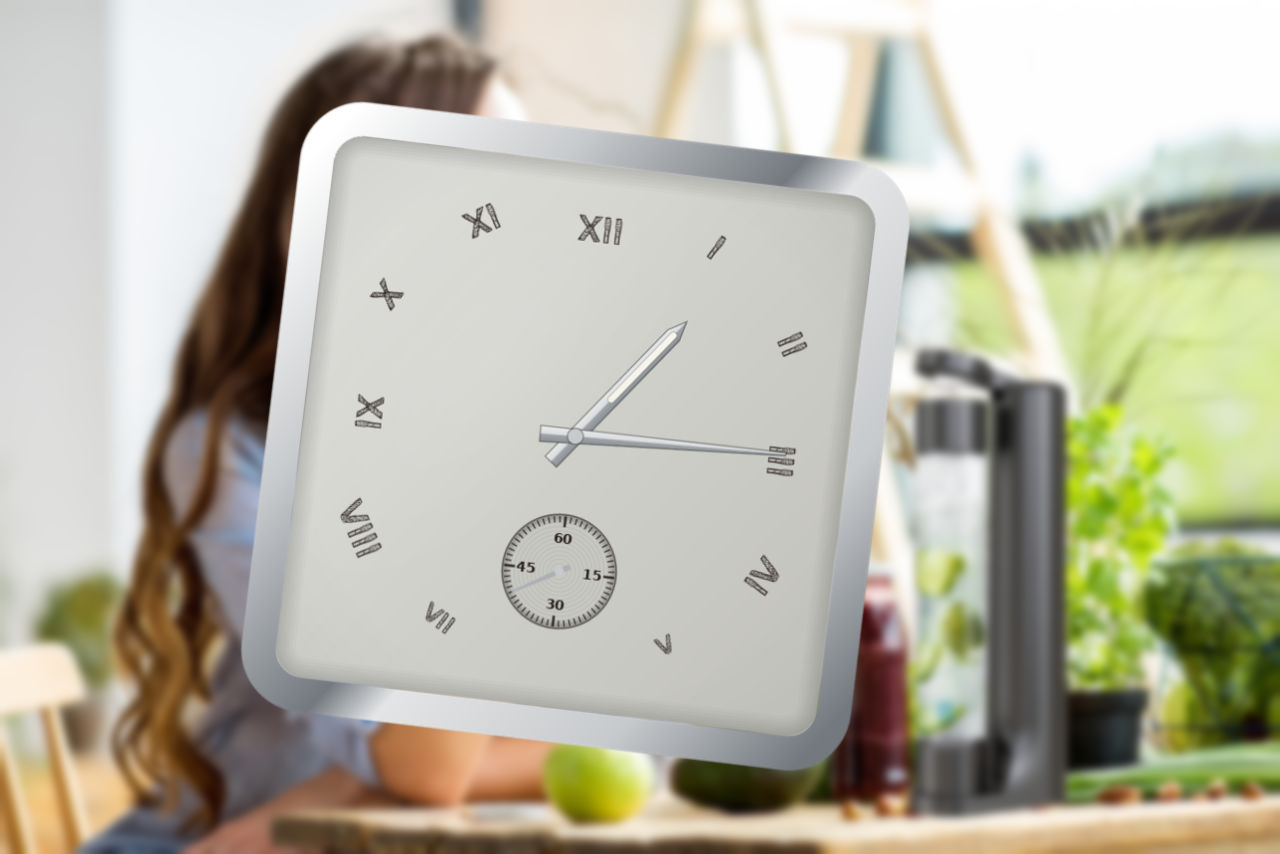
1:14:40
